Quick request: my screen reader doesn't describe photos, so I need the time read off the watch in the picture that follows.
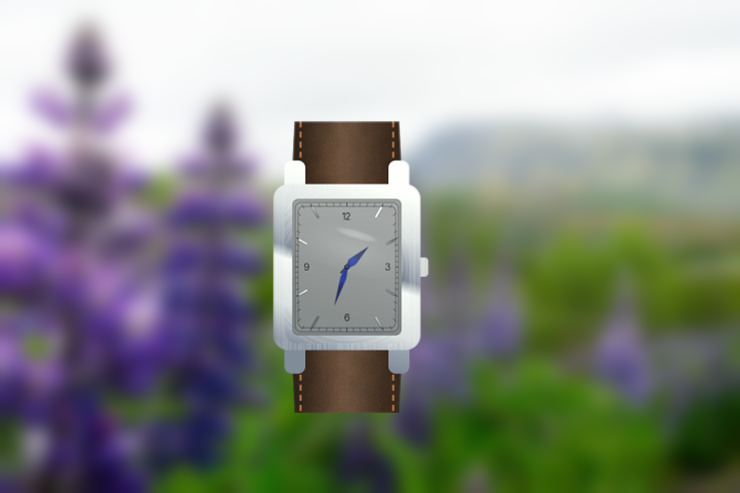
1:33
